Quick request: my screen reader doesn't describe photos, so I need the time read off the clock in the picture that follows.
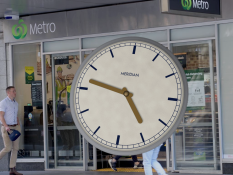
4:47
